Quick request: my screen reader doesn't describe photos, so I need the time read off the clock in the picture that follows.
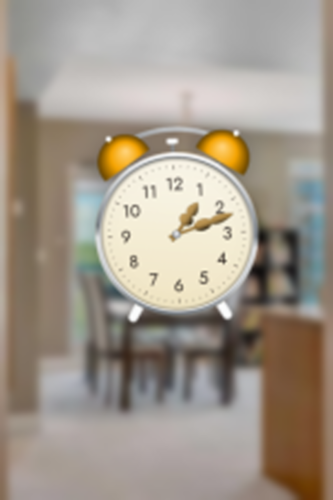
1:12
